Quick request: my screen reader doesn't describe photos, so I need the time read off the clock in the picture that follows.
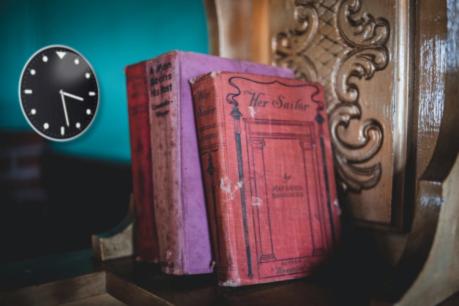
3:28
